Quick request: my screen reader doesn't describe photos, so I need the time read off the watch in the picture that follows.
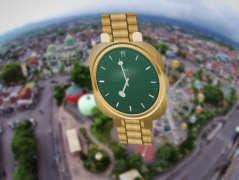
6:58
